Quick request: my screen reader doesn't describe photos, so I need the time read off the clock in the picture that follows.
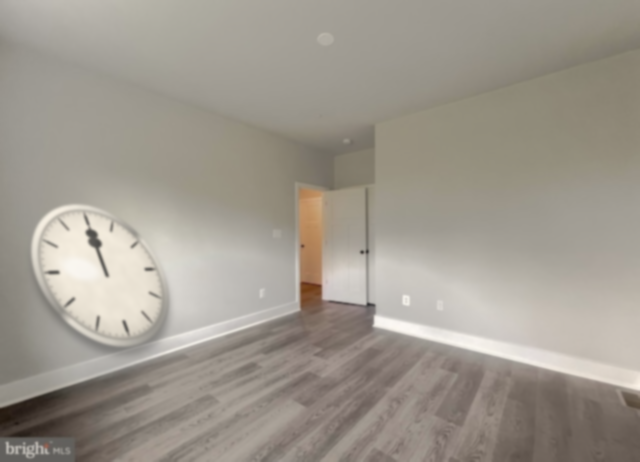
12:00
